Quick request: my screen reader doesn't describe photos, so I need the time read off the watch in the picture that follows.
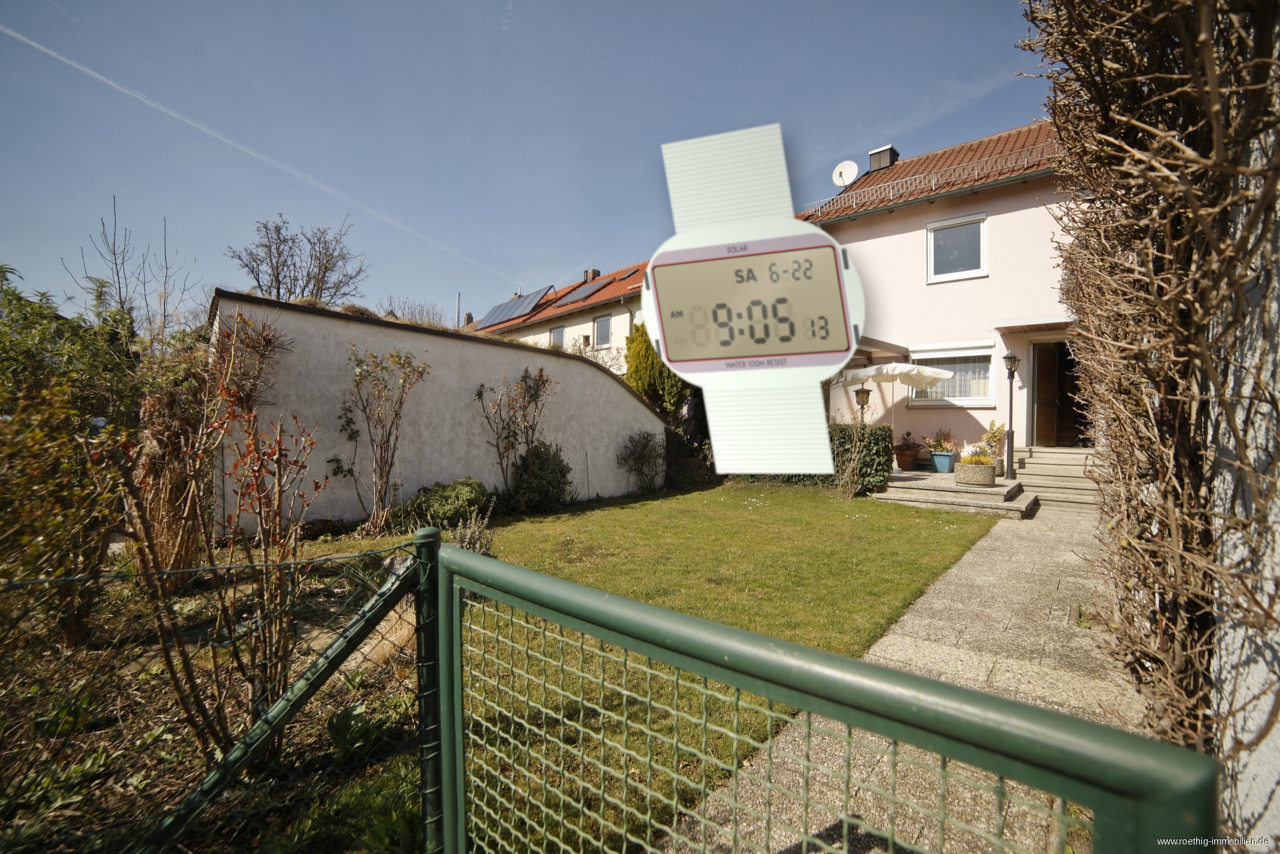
9:05:13
